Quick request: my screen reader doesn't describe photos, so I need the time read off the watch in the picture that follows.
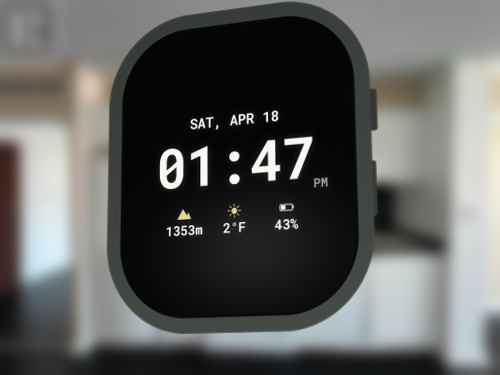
1:47
